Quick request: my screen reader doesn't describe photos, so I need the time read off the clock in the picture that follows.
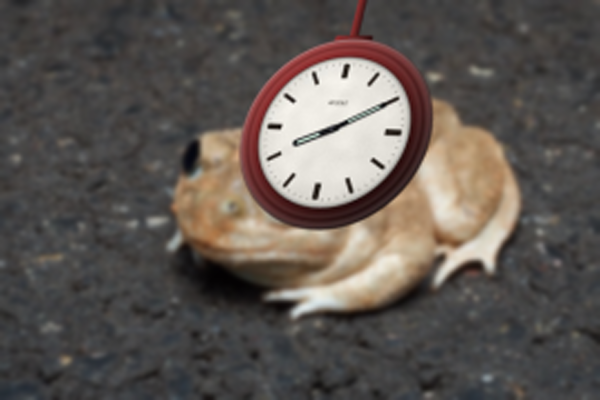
8:10
